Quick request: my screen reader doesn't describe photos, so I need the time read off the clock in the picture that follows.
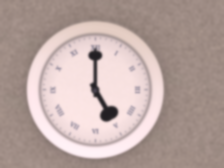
5:00
